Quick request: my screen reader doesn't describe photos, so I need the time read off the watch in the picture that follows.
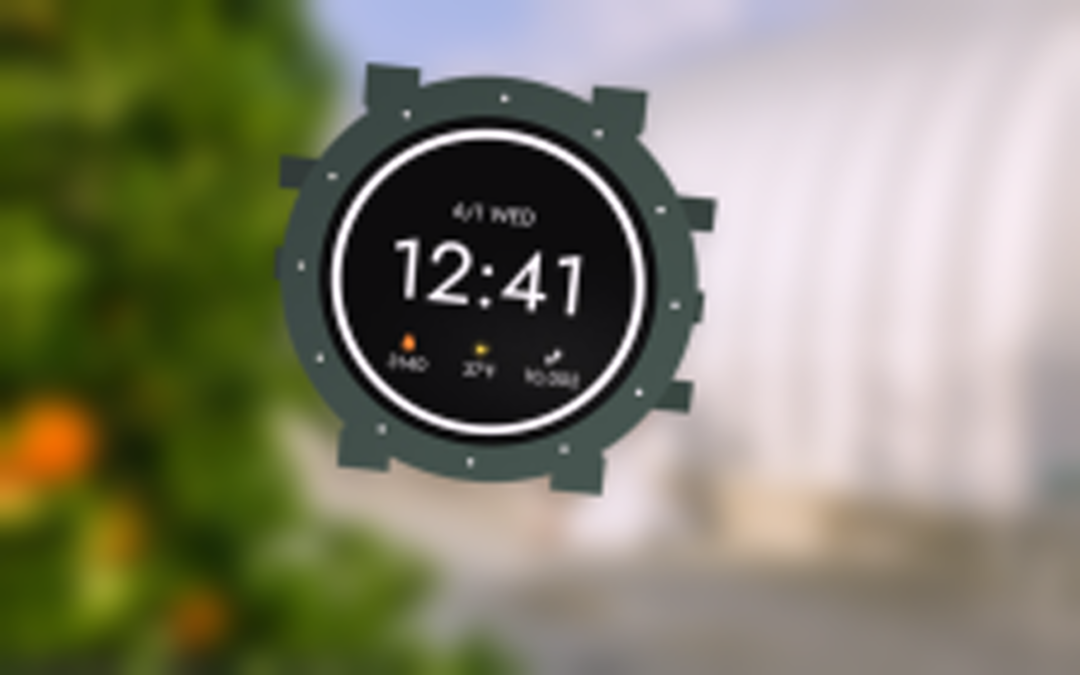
12:41
